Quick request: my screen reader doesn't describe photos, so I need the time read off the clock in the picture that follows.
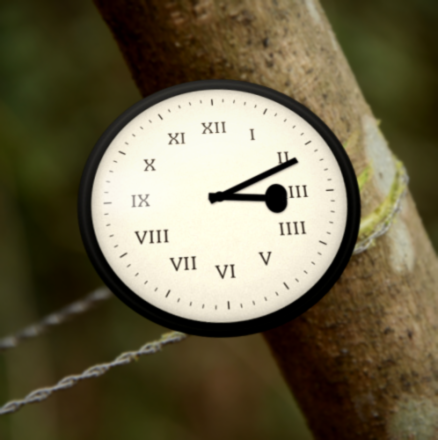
3:11
